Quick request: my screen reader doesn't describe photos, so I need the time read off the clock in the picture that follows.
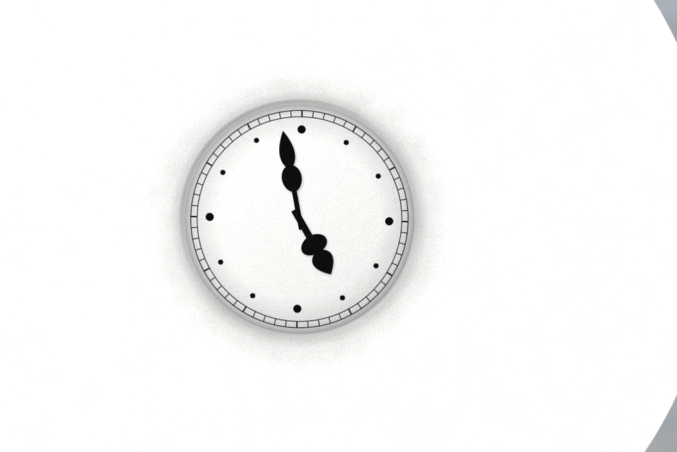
4:58
